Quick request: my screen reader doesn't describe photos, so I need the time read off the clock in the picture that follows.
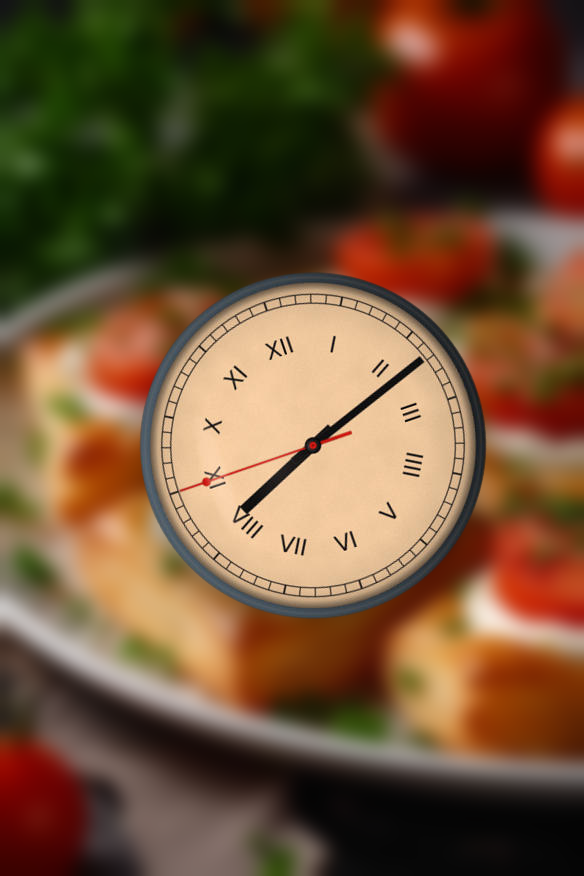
8:11:45
